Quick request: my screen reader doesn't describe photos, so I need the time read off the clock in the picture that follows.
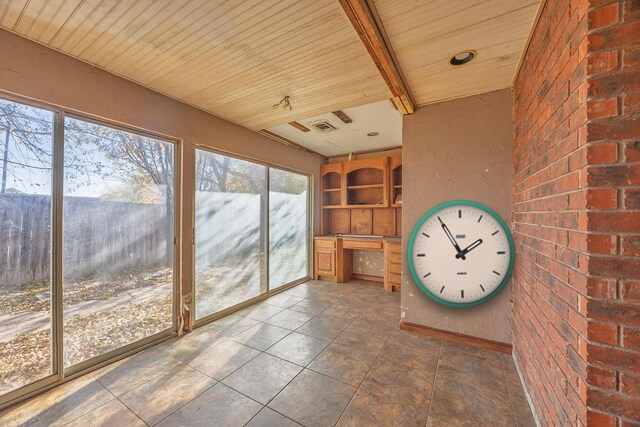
1:55
